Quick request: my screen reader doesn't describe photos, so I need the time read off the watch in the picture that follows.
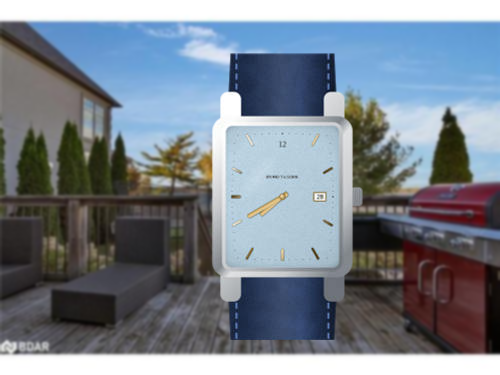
7:40
